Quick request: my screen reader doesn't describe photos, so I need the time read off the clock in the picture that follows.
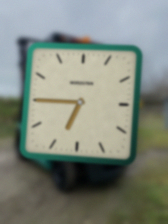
6:45
